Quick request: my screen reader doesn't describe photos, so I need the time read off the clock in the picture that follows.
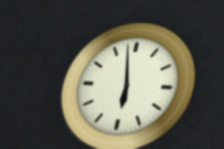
5:58
